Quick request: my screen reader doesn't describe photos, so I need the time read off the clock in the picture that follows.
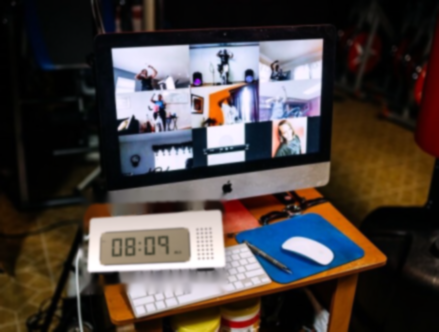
8:09
